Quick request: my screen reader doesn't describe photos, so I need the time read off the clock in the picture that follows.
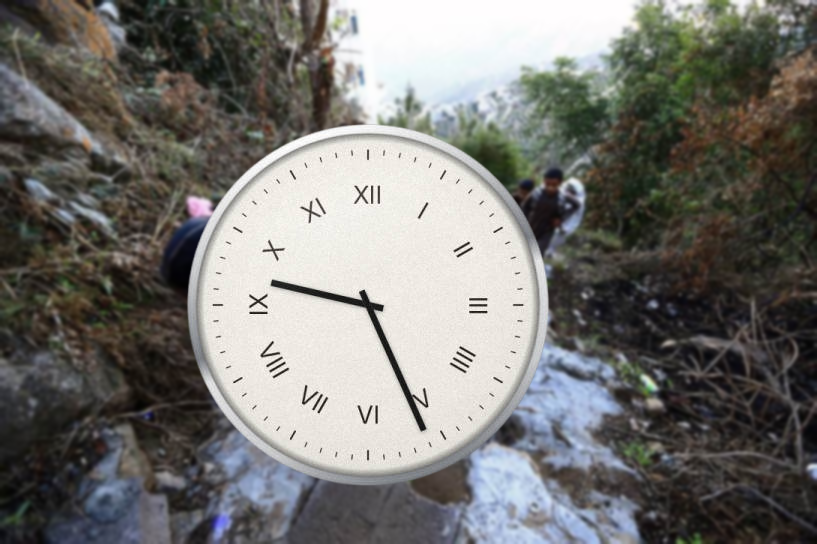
9:26
